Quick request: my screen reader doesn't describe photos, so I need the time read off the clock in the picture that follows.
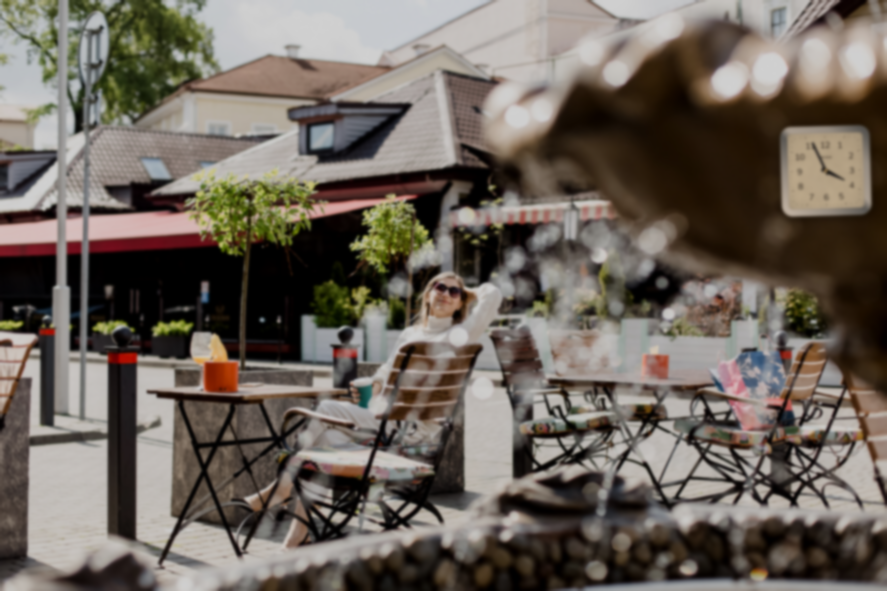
3:56
